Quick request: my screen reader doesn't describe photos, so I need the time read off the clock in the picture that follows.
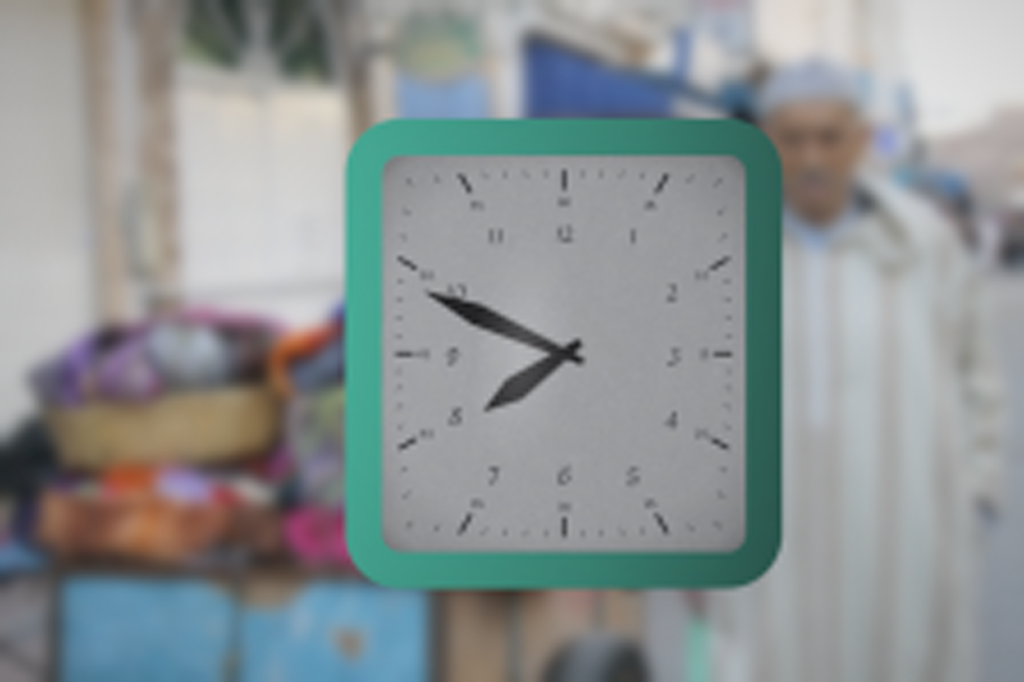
7:49
